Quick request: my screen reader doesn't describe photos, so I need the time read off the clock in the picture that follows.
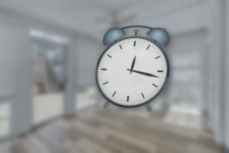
12:17
